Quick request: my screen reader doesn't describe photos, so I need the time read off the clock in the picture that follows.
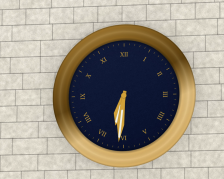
6:31
